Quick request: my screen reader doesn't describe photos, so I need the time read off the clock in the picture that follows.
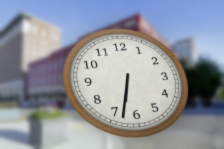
6:33
